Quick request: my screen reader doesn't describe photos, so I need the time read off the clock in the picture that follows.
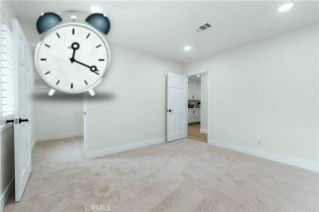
12:19
